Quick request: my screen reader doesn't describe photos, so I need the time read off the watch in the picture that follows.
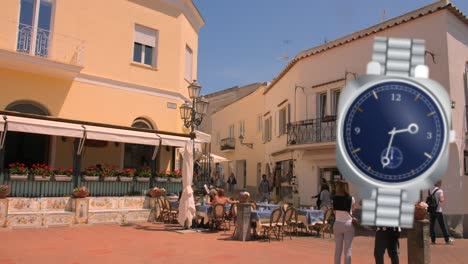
2:32
